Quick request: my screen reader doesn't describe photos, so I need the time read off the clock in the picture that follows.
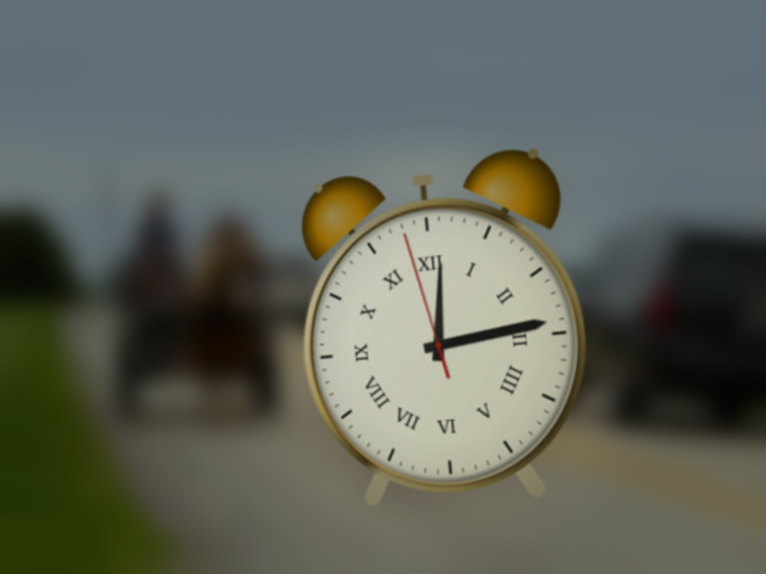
12:13:58
